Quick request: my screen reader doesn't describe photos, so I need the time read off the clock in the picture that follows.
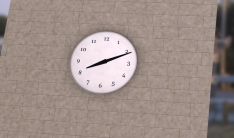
8:11
